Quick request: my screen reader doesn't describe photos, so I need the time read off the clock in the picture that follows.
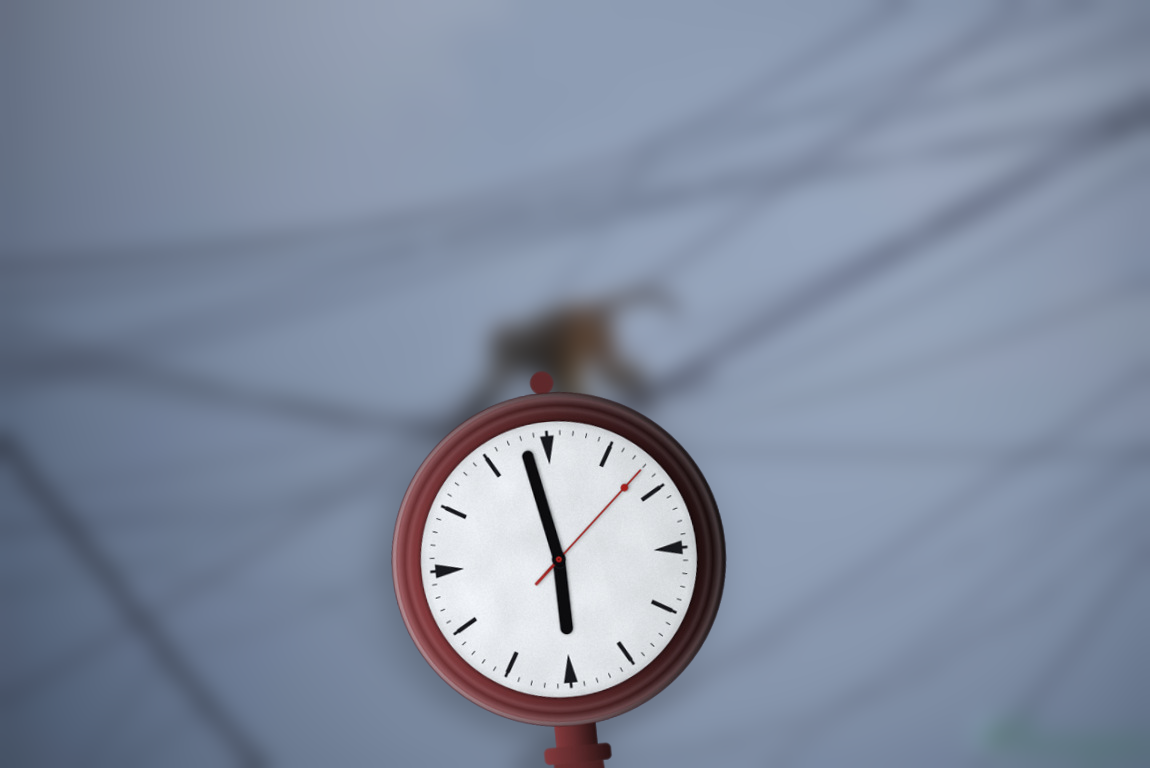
5:58:08
